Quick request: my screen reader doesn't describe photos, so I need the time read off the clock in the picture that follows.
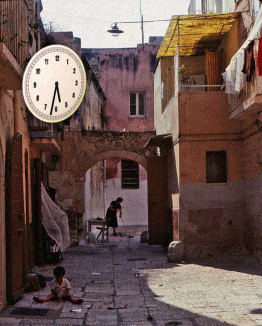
5:32
